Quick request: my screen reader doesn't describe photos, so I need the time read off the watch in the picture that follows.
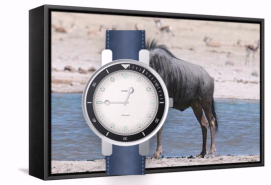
12:45
